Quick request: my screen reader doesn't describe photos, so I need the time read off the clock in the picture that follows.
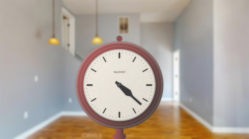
4:22
